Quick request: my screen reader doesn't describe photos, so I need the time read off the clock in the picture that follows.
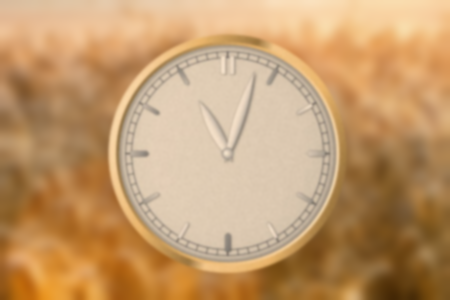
11:03
